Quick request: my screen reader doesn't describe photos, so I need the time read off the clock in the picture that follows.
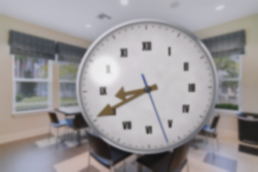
8:40:27
